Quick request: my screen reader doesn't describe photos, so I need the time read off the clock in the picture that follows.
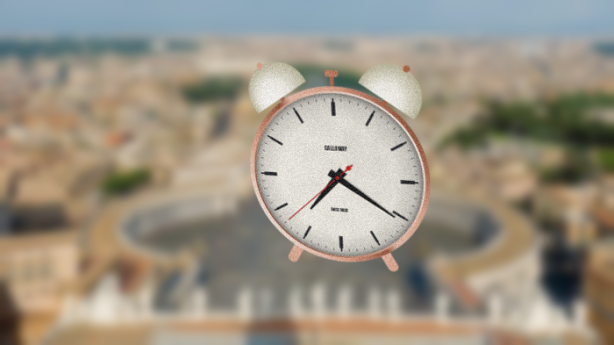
7:20:38
